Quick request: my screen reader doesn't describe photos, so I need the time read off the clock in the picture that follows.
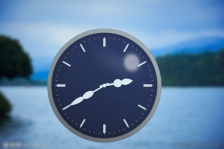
2:40
